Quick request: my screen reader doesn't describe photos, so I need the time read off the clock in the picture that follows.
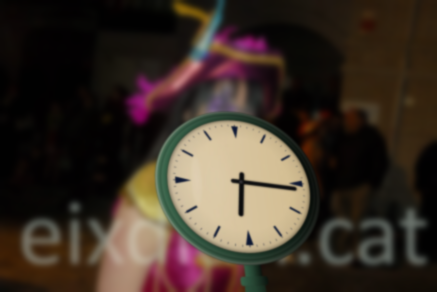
6:16
